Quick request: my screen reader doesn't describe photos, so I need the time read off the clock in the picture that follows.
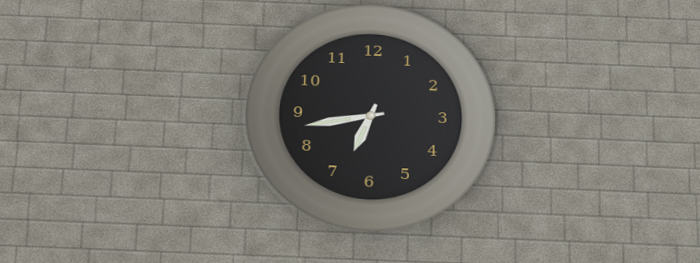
6:43
